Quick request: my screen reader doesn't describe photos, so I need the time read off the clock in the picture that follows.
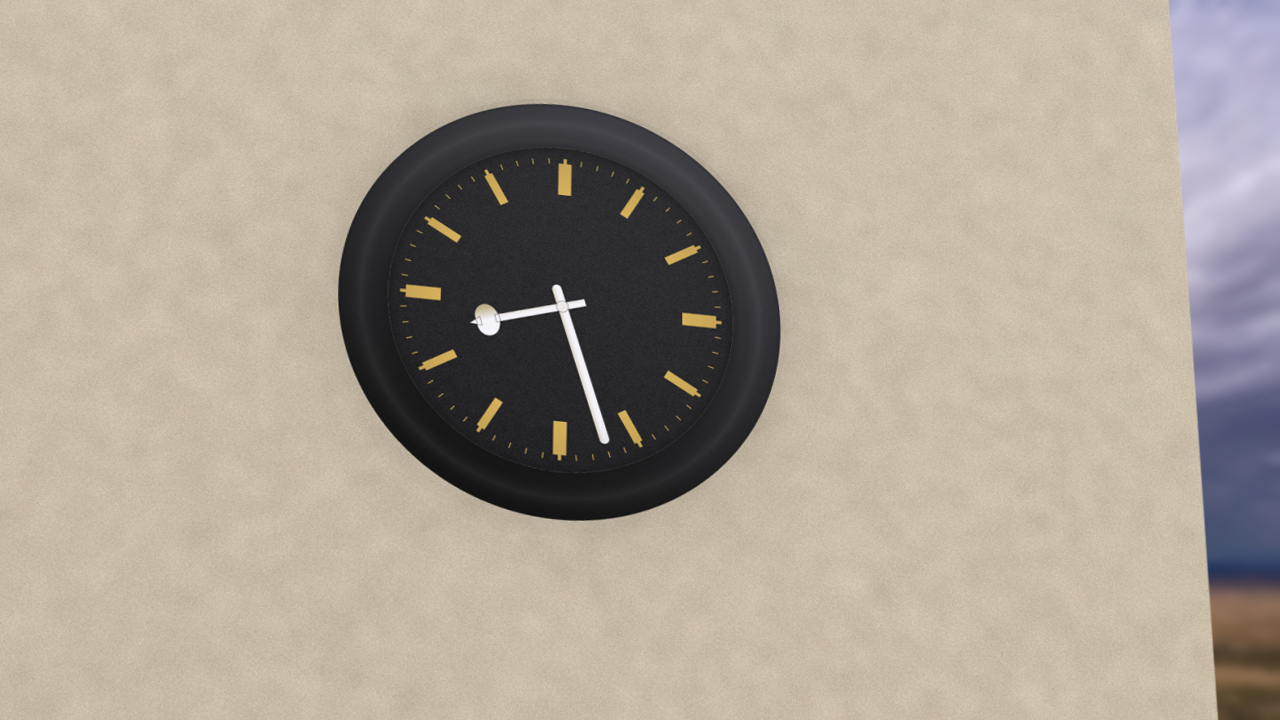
8:27
